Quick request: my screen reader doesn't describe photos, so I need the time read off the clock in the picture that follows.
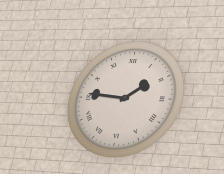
1:46
